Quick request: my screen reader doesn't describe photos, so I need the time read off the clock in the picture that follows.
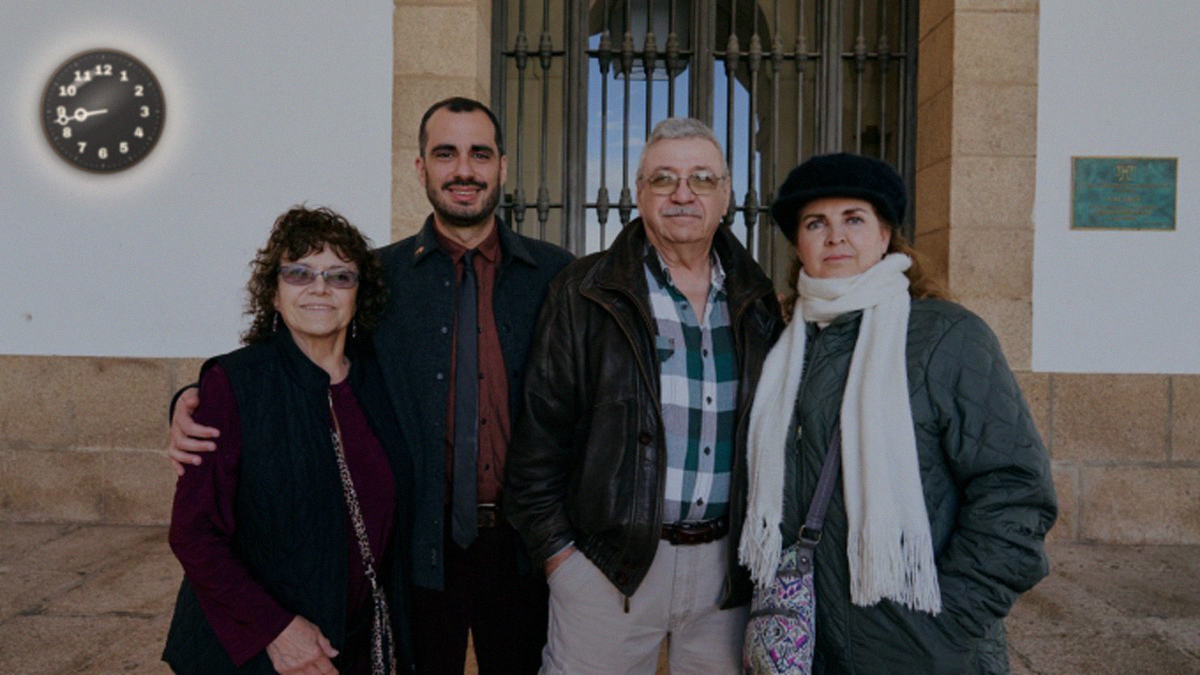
8:43
